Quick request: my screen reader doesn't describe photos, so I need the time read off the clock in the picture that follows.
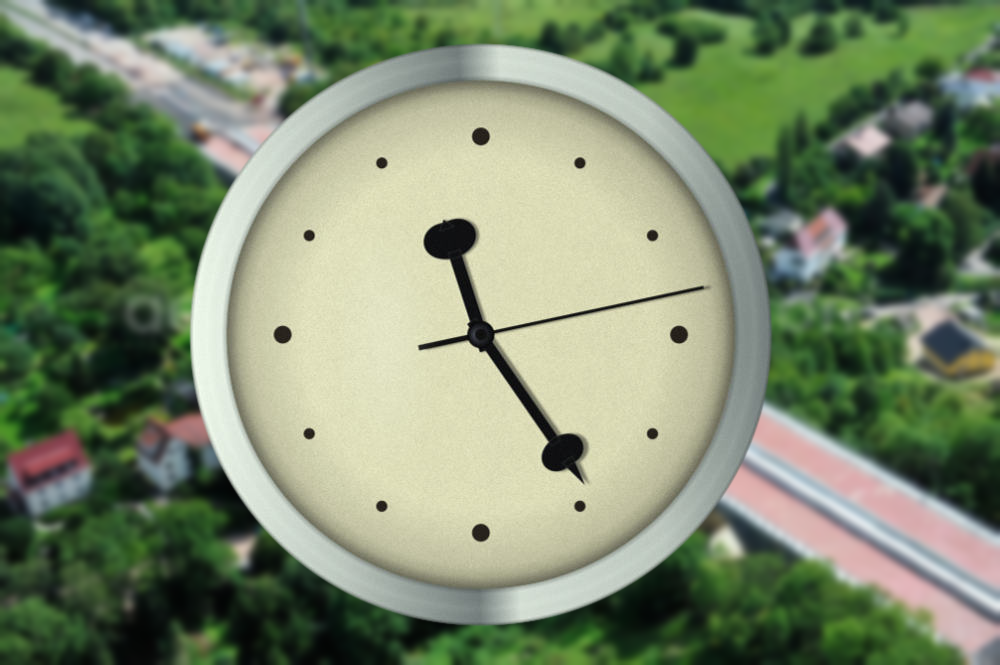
11:24:13
